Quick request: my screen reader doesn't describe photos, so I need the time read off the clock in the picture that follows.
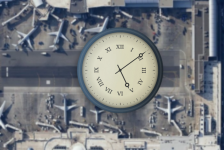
5:09
